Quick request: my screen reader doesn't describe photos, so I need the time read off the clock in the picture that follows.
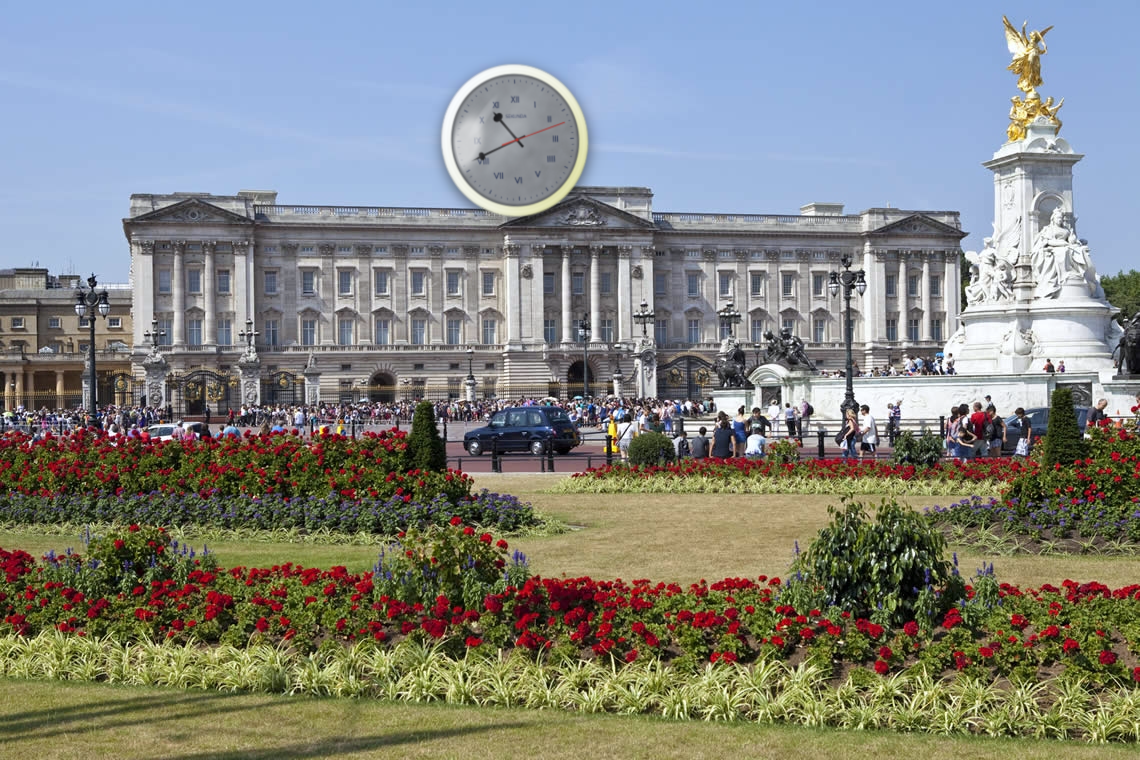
10:41:12
